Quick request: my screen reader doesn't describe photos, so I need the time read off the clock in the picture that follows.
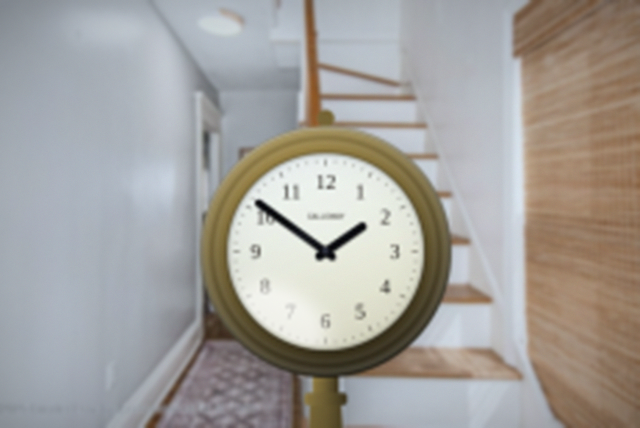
1:51
